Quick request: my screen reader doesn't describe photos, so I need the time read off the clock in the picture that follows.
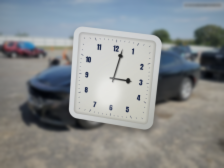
3:02
